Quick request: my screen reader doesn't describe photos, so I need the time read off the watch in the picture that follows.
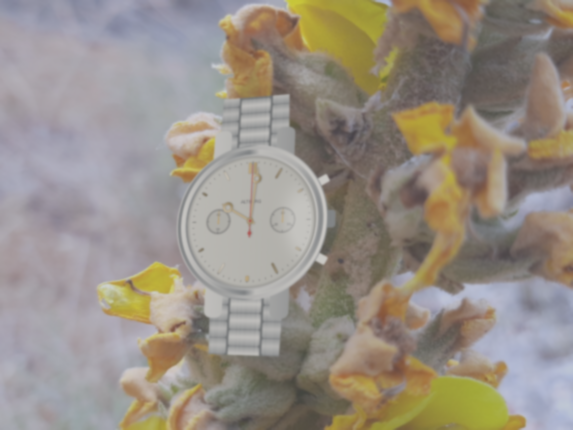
10:01
